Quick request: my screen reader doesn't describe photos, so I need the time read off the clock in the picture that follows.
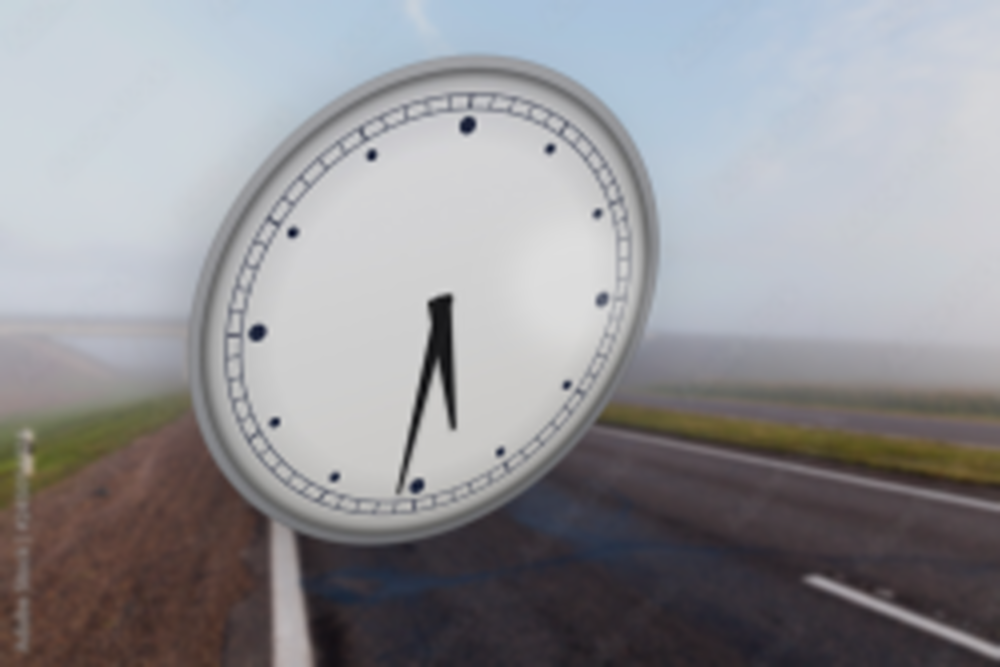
5:31
